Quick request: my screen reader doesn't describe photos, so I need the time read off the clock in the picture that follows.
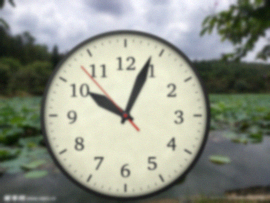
10:03:53
